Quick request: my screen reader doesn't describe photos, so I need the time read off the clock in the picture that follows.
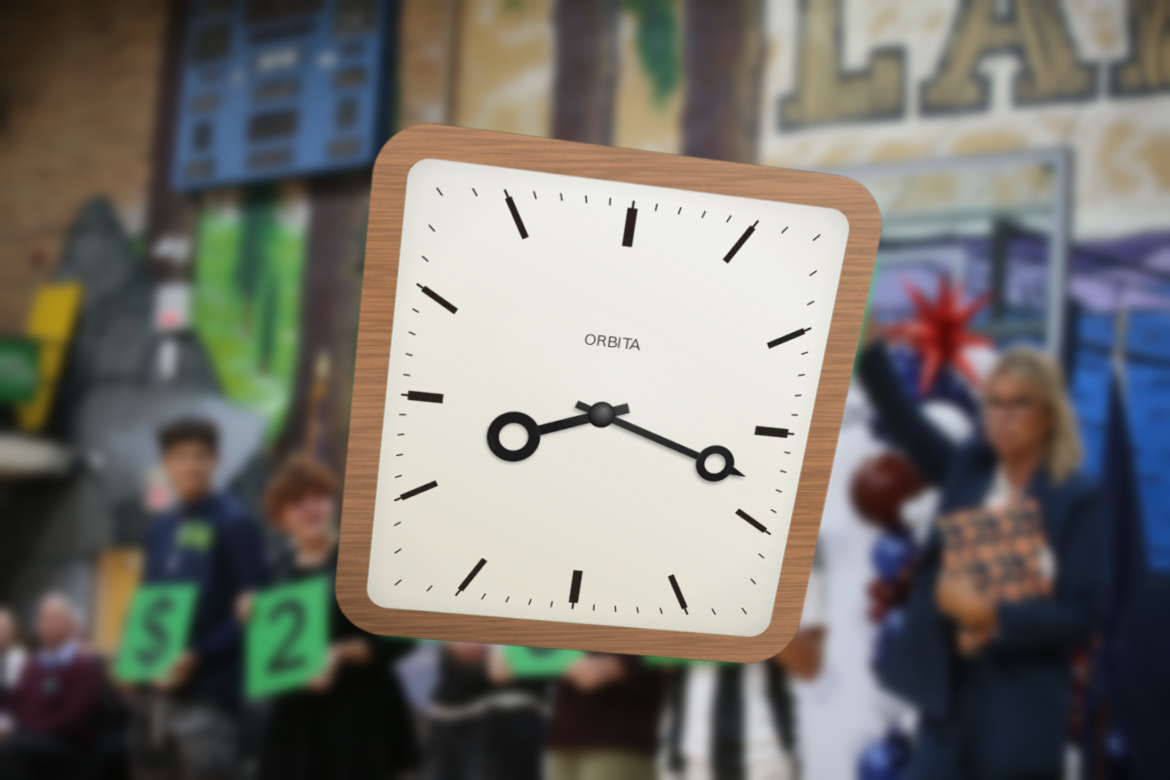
8:18
